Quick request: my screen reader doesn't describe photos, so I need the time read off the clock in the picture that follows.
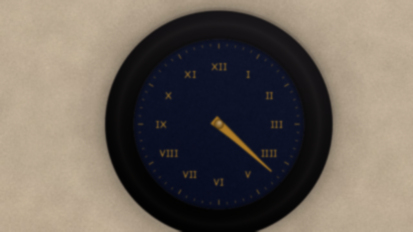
4:22
